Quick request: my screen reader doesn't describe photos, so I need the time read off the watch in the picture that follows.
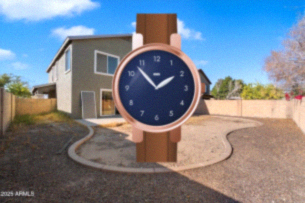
1:53
